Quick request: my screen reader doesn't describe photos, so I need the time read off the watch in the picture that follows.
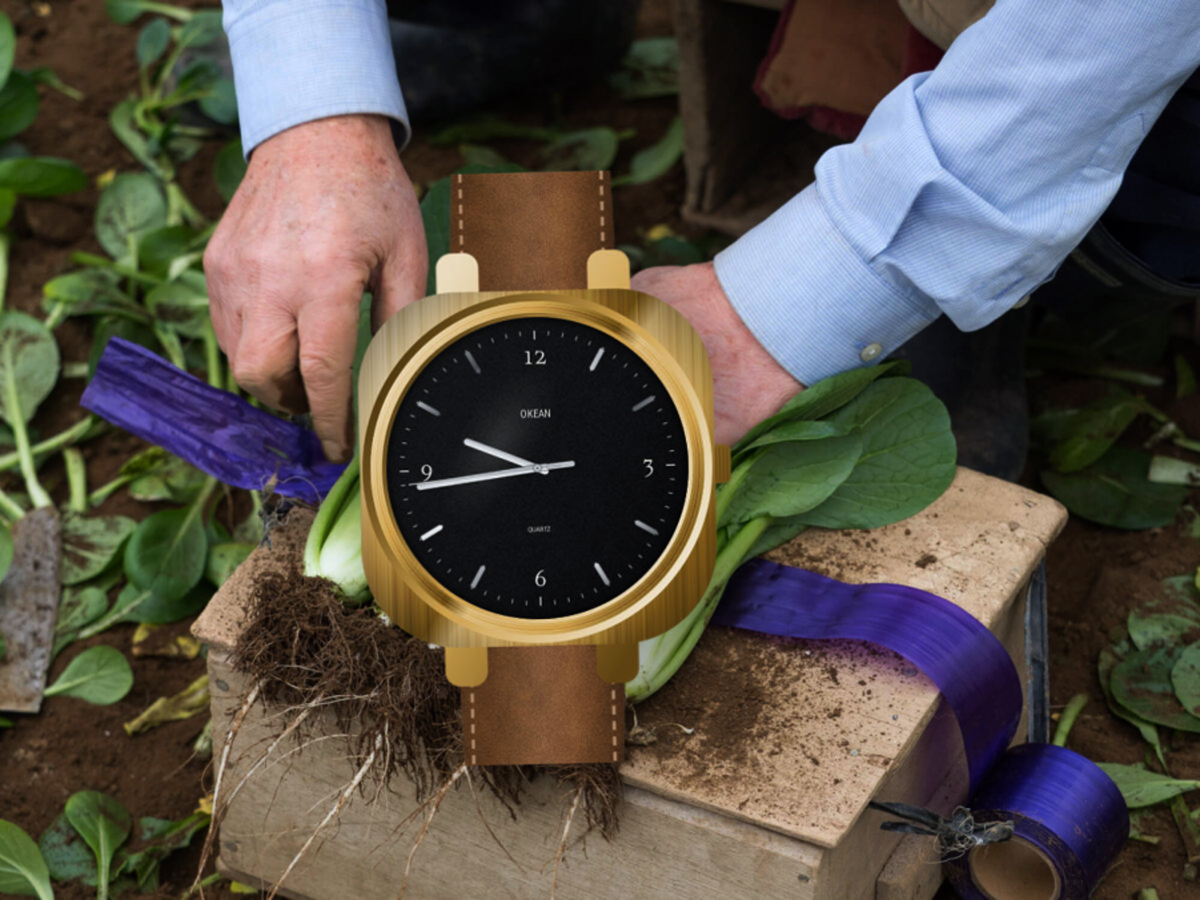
9:43:44
